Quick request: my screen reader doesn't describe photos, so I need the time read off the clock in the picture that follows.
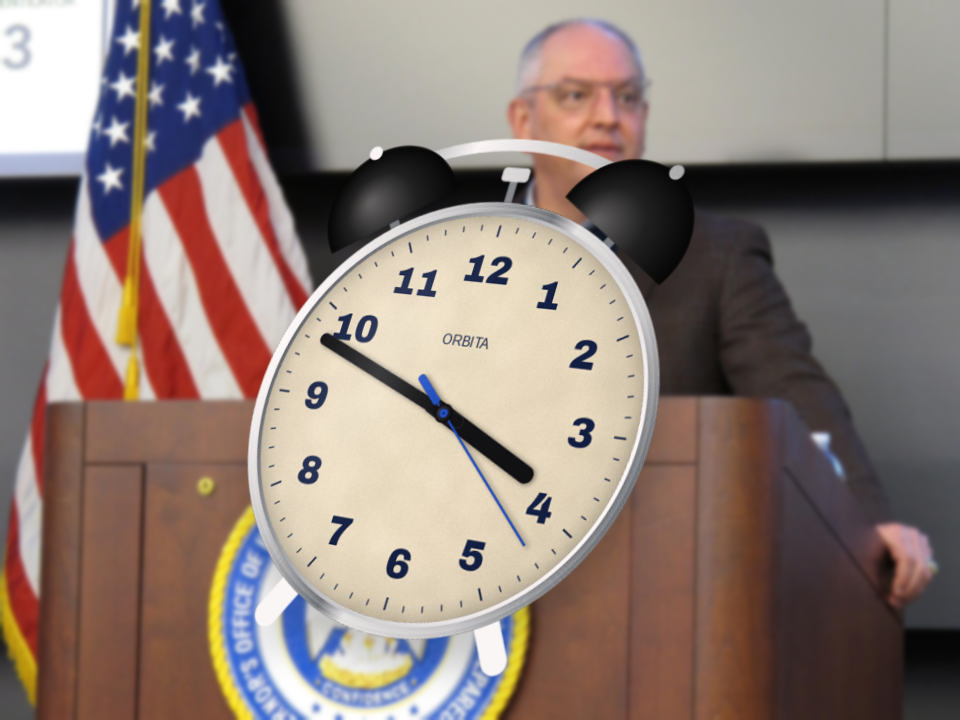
3:48:22
